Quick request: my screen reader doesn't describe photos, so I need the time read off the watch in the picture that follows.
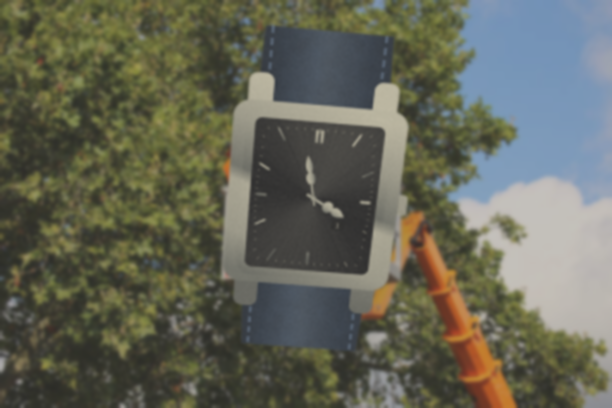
3:58
